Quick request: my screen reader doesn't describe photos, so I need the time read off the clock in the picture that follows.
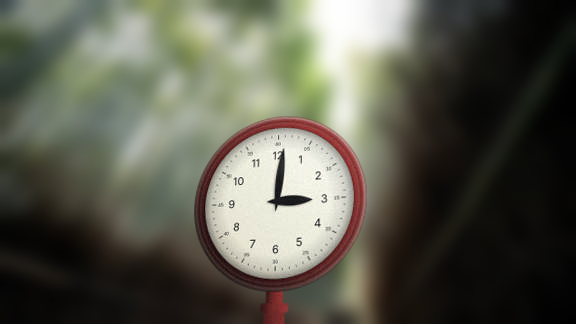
3:01
